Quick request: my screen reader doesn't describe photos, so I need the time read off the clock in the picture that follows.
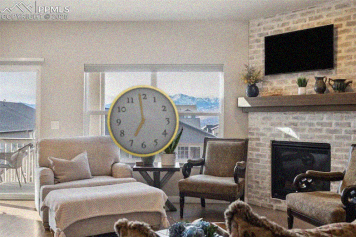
6:59
